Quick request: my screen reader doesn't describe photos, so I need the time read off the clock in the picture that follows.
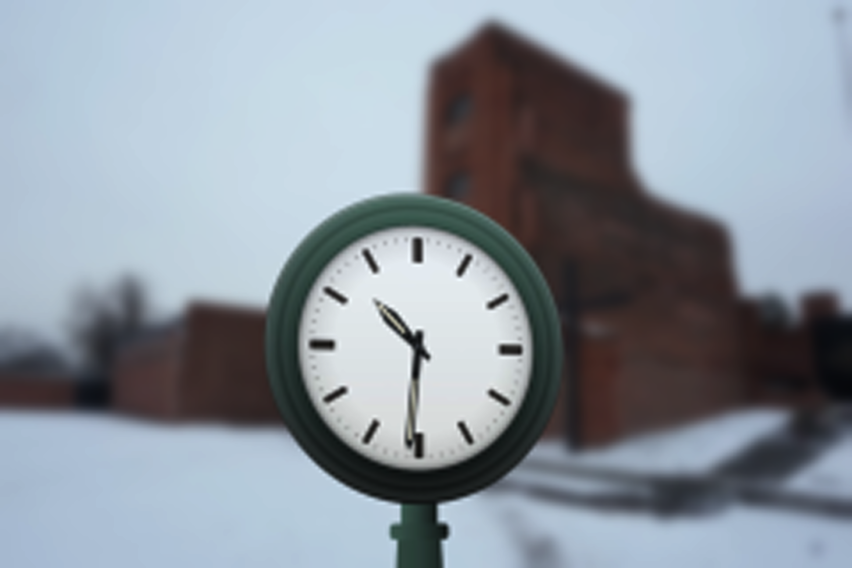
10:31
